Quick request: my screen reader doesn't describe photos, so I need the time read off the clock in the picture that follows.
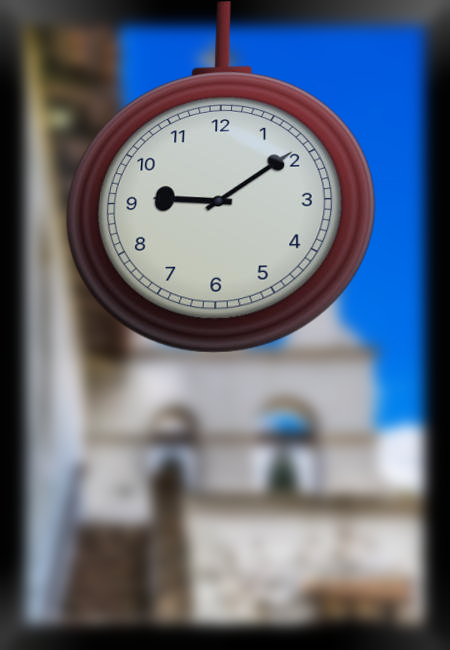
9:09
